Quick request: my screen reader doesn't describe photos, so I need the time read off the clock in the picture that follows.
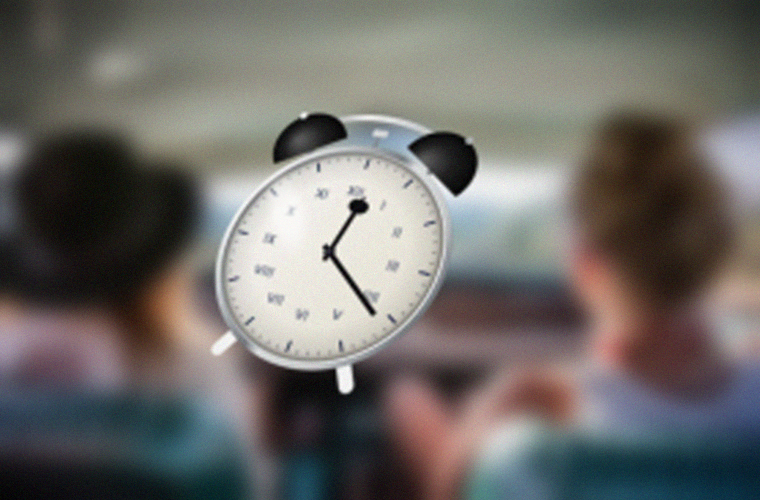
12:21
